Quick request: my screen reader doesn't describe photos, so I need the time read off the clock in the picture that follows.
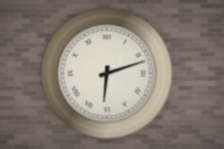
6:12
